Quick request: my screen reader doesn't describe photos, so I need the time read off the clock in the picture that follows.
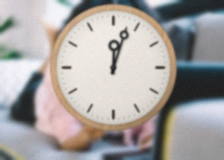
12:03
